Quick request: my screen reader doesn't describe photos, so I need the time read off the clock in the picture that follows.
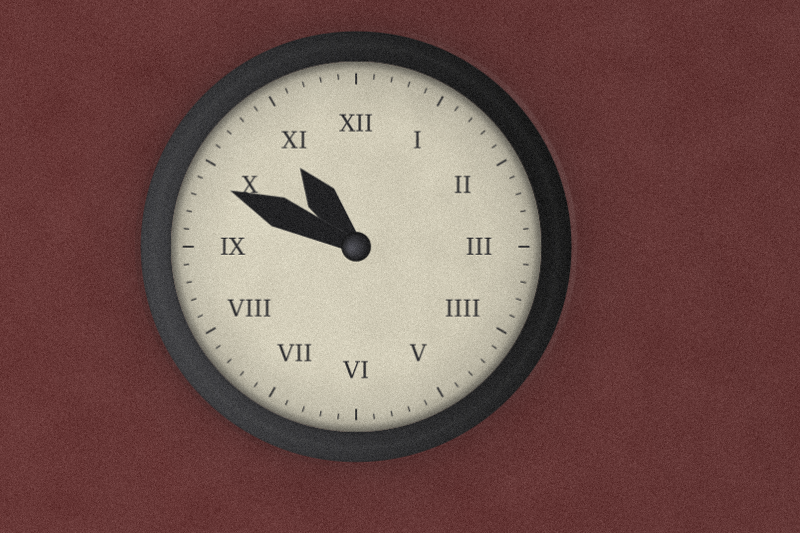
10:49
